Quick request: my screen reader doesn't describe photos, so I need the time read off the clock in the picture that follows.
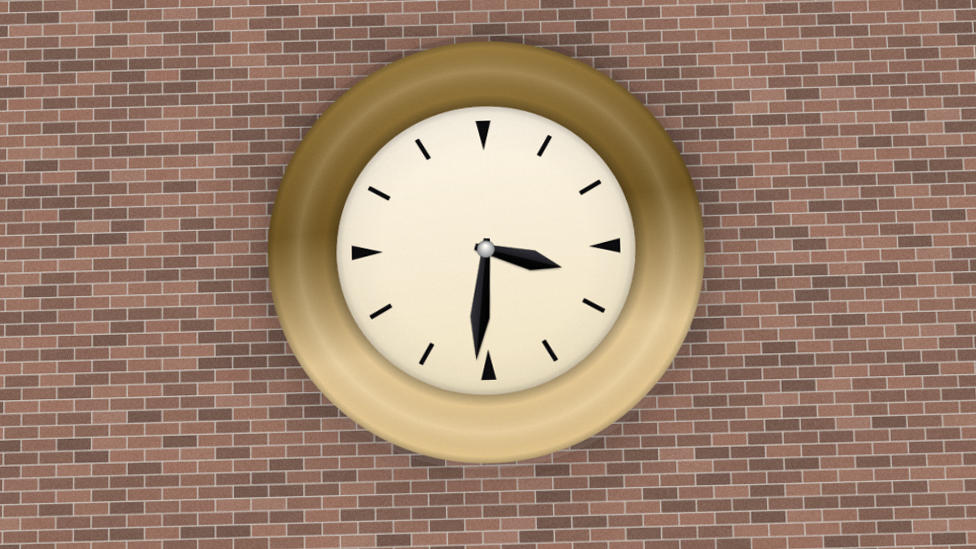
3:31
